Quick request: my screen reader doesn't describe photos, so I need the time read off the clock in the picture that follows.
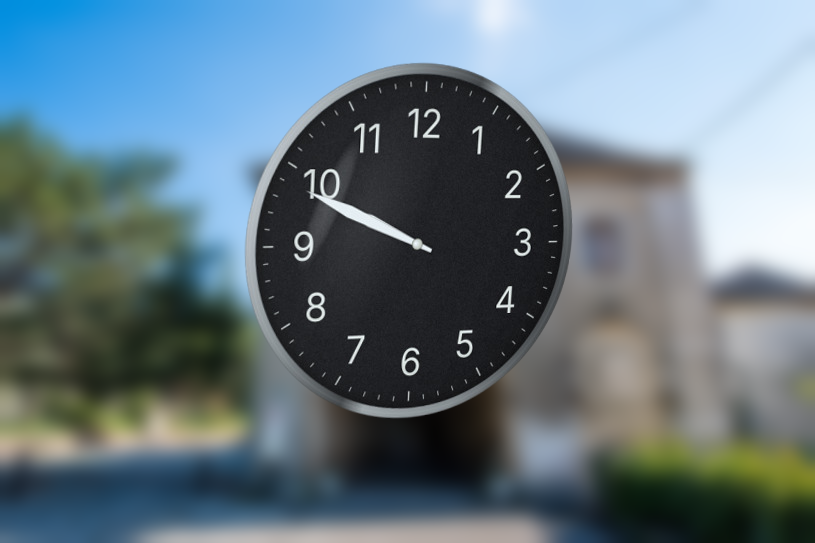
9:49
